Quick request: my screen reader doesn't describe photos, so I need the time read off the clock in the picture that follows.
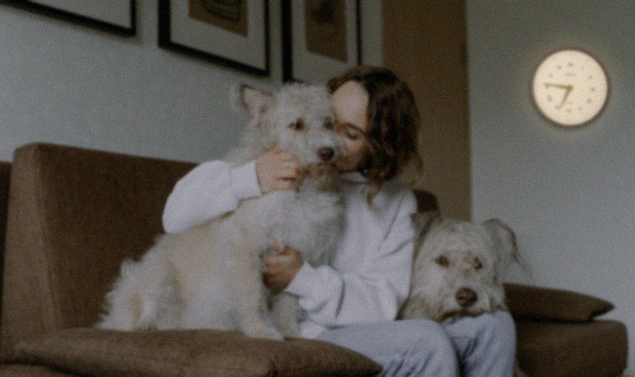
6:46
